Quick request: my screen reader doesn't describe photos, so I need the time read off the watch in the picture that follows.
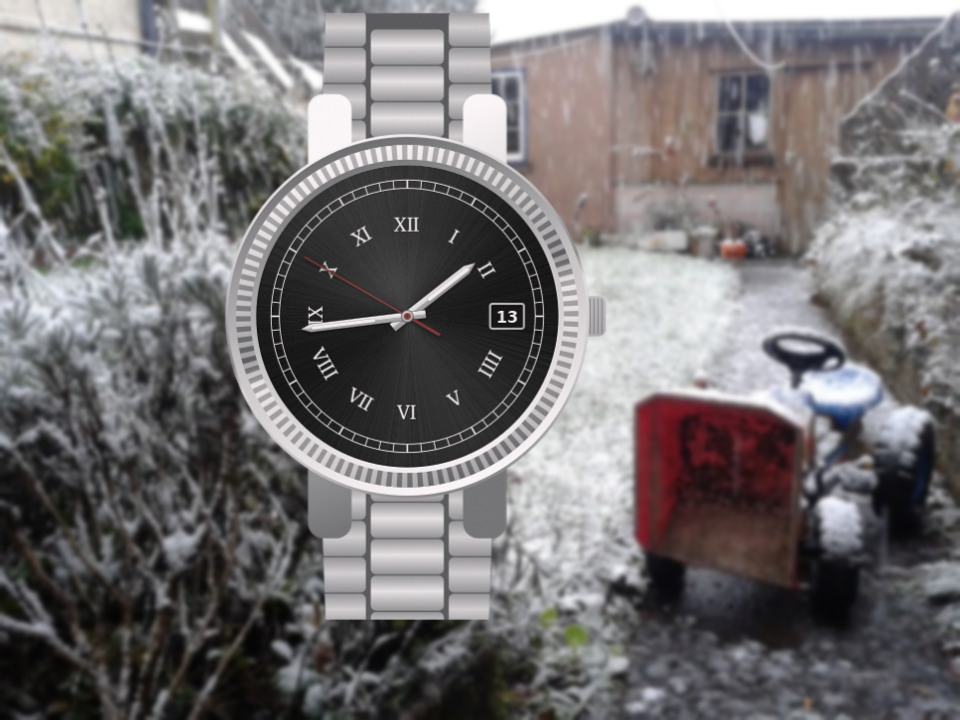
1:43:50
